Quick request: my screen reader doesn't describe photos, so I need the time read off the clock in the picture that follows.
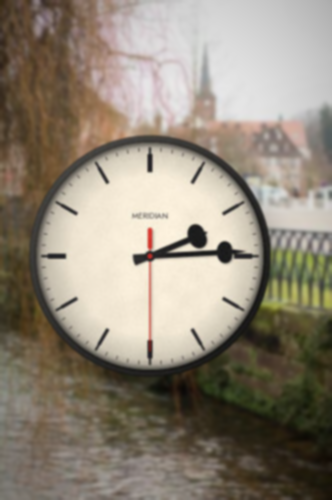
2:14:30
